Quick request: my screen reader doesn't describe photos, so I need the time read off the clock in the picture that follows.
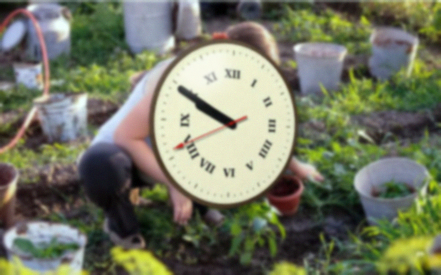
9:49:41
